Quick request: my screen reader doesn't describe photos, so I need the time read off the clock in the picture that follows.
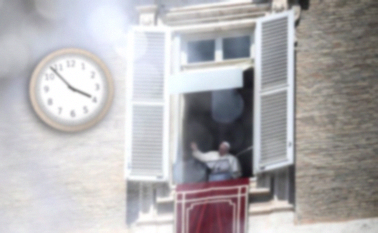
3:53
